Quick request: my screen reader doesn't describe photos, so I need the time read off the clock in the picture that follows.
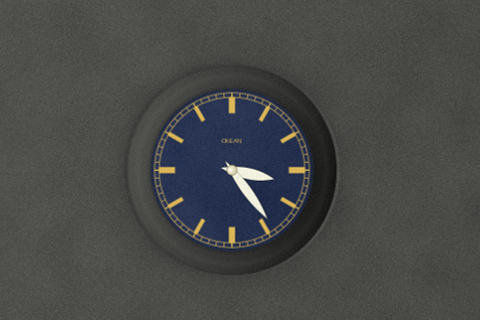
3:24
